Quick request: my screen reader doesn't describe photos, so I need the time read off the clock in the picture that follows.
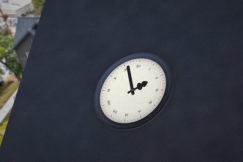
1:56
